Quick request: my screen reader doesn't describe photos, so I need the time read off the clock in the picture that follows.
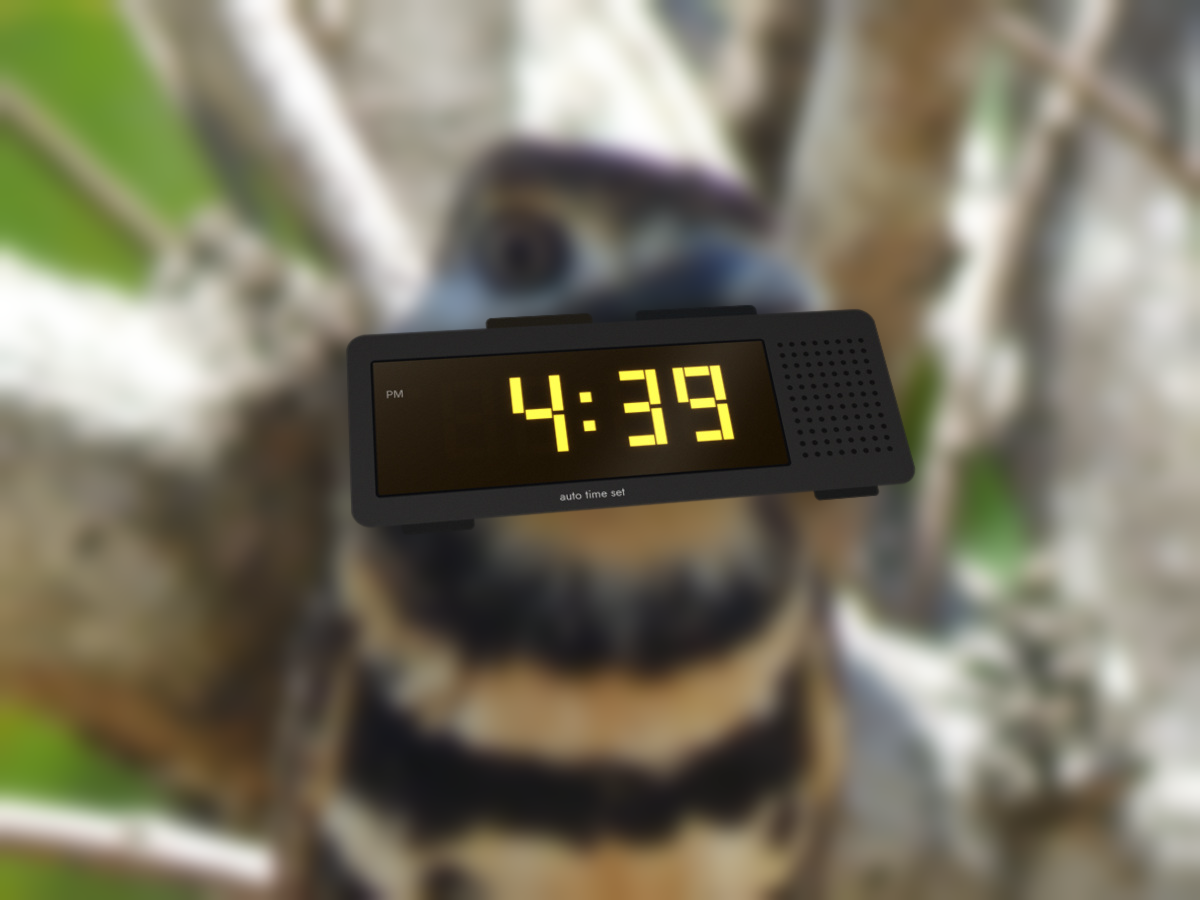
4:39
